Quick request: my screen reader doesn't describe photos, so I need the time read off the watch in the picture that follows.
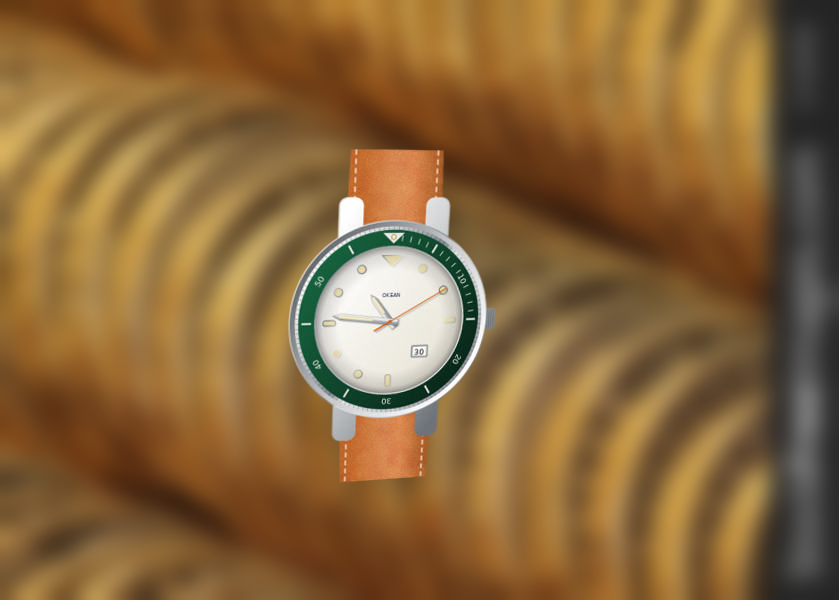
10:46:10
